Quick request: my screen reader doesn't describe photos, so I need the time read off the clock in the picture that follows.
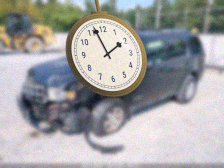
1:57
